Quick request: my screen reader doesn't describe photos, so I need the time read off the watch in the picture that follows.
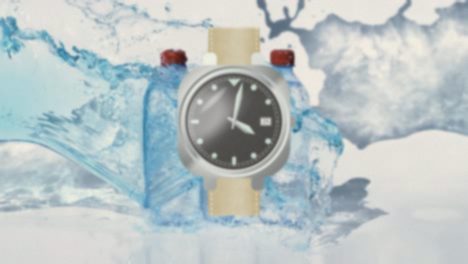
4:02
